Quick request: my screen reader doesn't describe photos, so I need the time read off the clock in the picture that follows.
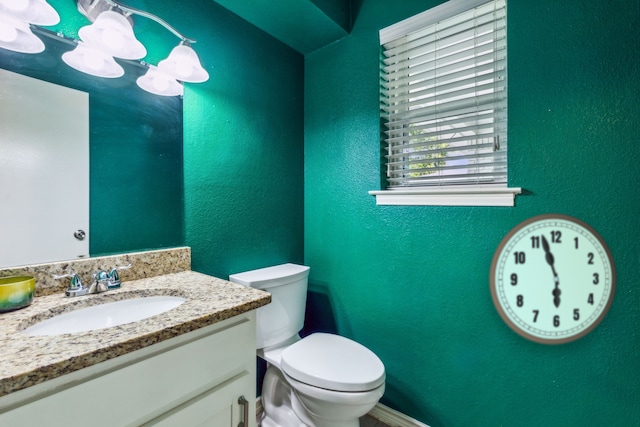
5:57
